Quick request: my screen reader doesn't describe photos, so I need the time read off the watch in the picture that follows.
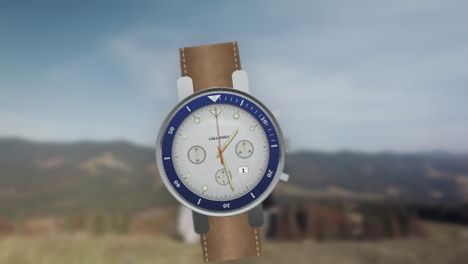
1:28
